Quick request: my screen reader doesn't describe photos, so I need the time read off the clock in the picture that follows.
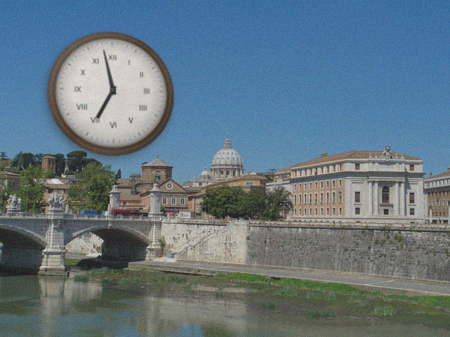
6:58
